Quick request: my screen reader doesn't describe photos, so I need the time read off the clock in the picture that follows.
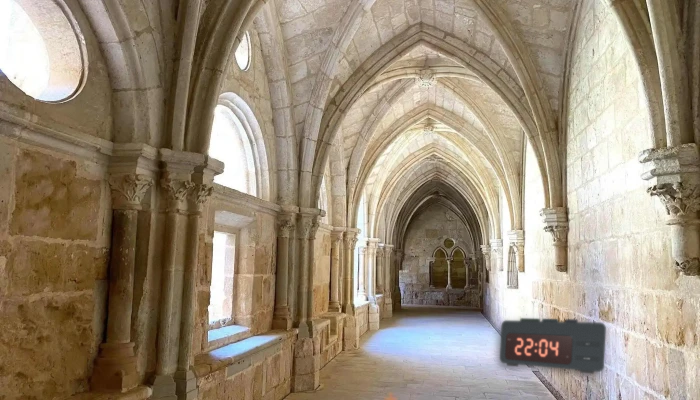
22:04
